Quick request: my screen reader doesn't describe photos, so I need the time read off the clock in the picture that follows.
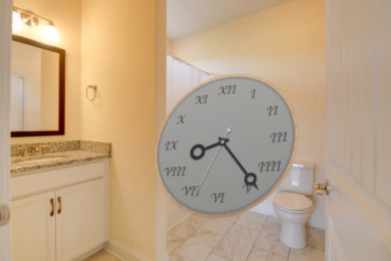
8:23:34
